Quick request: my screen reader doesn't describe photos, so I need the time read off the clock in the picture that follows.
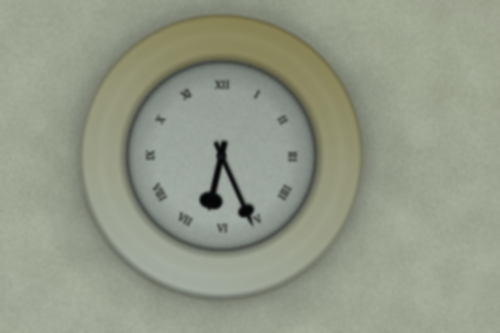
6:26
